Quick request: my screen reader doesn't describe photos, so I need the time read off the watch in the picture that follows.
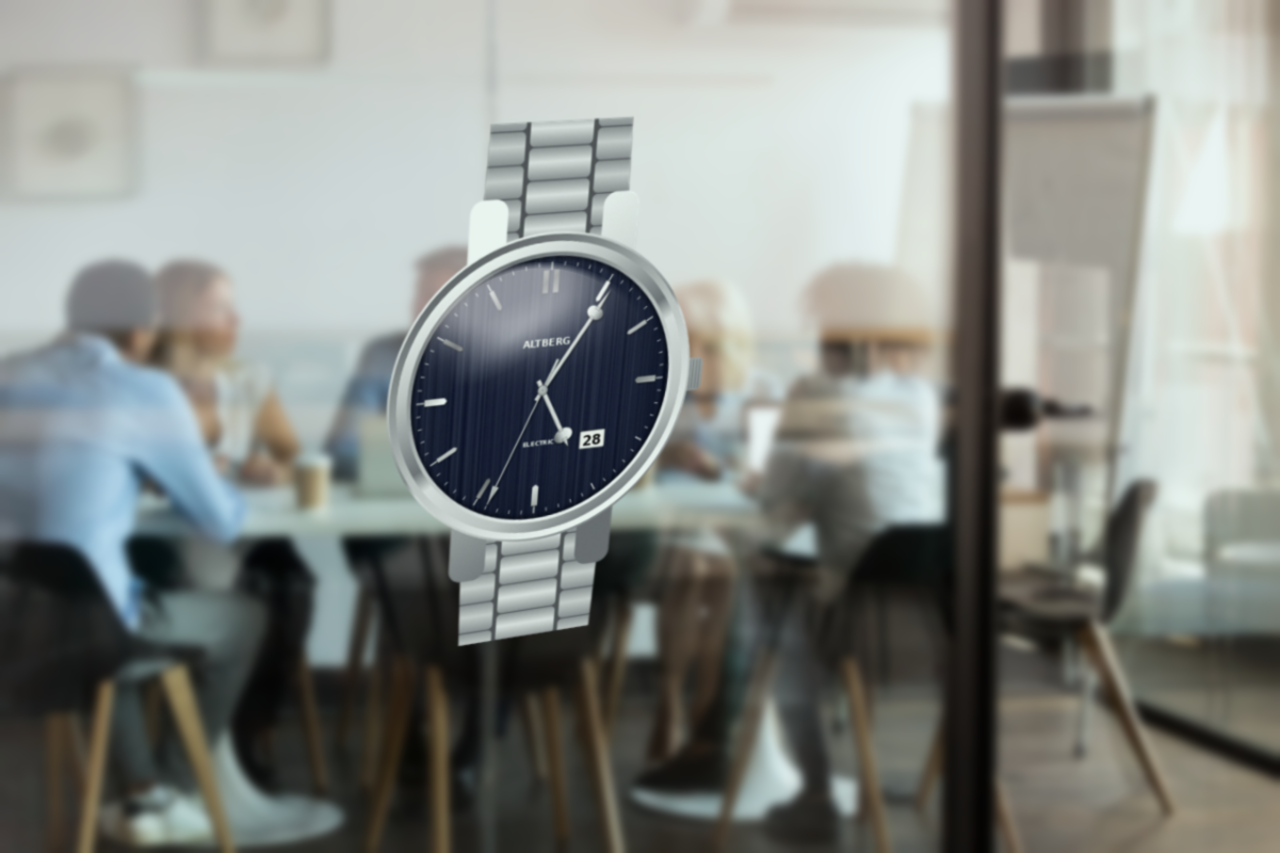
5:05:34
